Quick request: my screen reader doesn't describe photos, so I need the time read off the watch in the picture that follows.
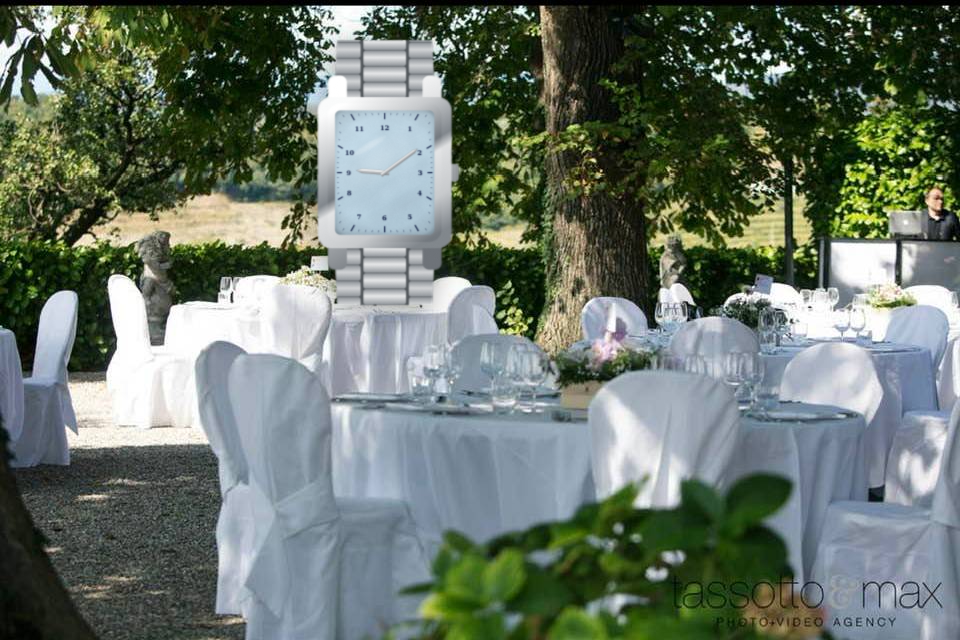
9:09
